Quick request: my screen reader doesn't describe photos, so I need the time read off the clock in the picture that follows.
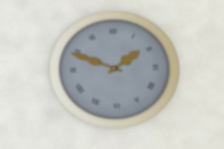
1:49
